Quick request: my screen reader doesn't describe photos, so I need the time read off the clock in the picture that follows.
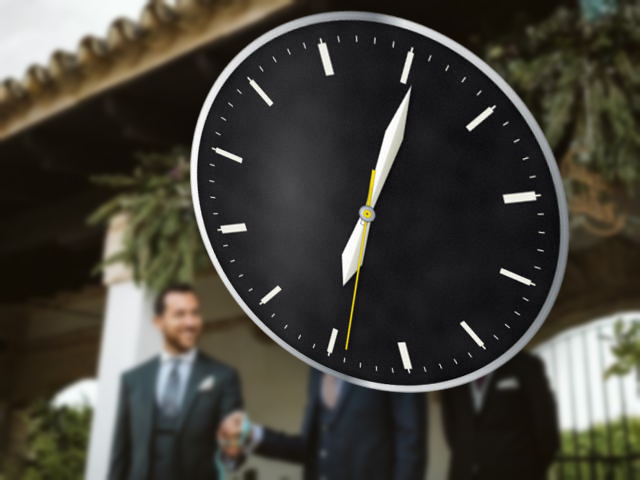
7:05:34
